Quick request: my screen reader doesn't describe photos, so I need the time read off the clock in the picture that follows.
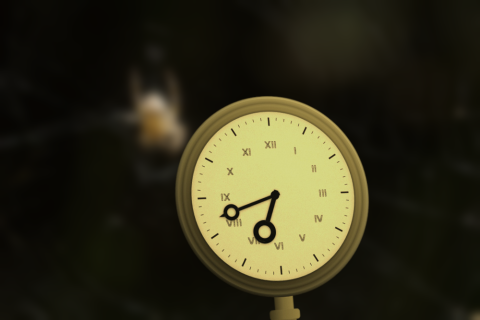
6:42
